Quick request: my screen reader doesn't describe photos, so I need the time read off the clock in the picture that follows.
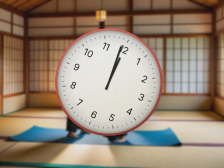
11:59
